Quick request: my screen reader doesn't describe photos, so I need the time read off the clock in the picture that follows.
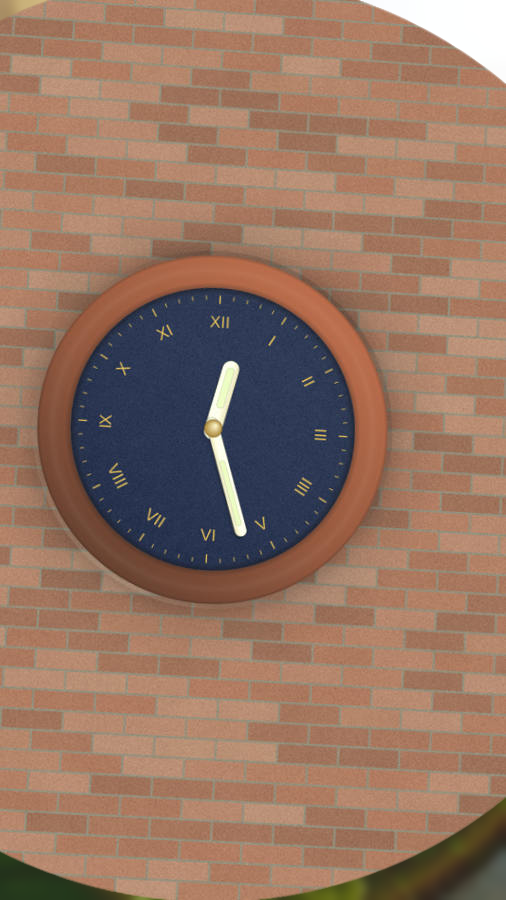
12:27
